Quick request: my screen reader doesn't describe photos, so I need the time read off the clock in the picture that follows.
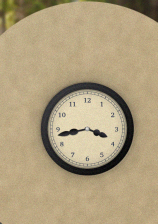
3:43
